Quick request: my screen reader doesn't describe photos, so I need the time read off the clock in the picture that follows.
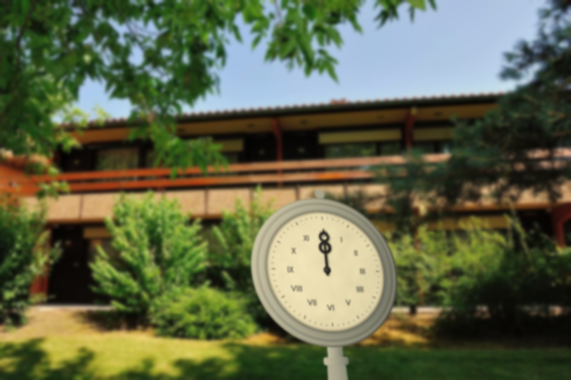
12:00
